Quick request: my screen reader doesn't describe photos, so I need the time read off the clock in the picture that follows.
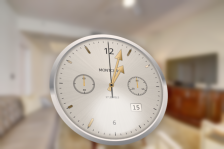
1:03
